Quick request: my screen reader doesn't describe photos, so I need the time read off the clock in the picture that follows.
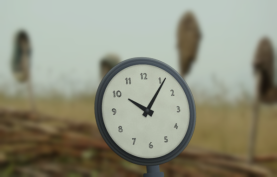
10:06
